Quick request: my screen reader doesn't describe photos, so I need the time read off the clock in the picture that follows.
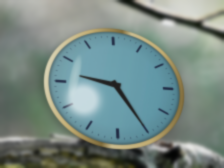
9:25
